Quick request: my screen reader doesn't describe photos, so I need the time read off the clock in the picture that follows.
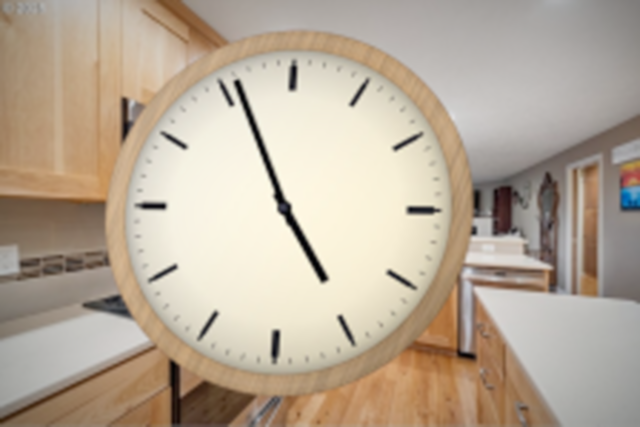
4:56
